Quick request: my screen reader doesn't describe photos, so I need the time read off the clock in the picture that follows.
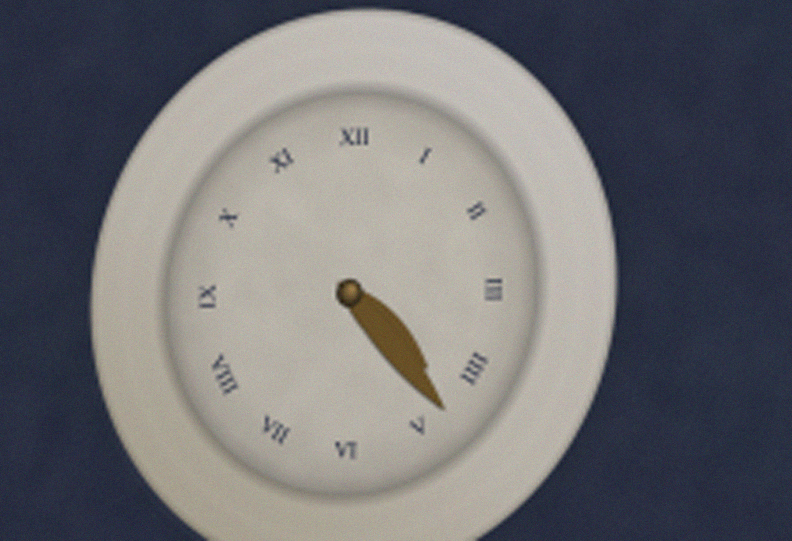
4:23
